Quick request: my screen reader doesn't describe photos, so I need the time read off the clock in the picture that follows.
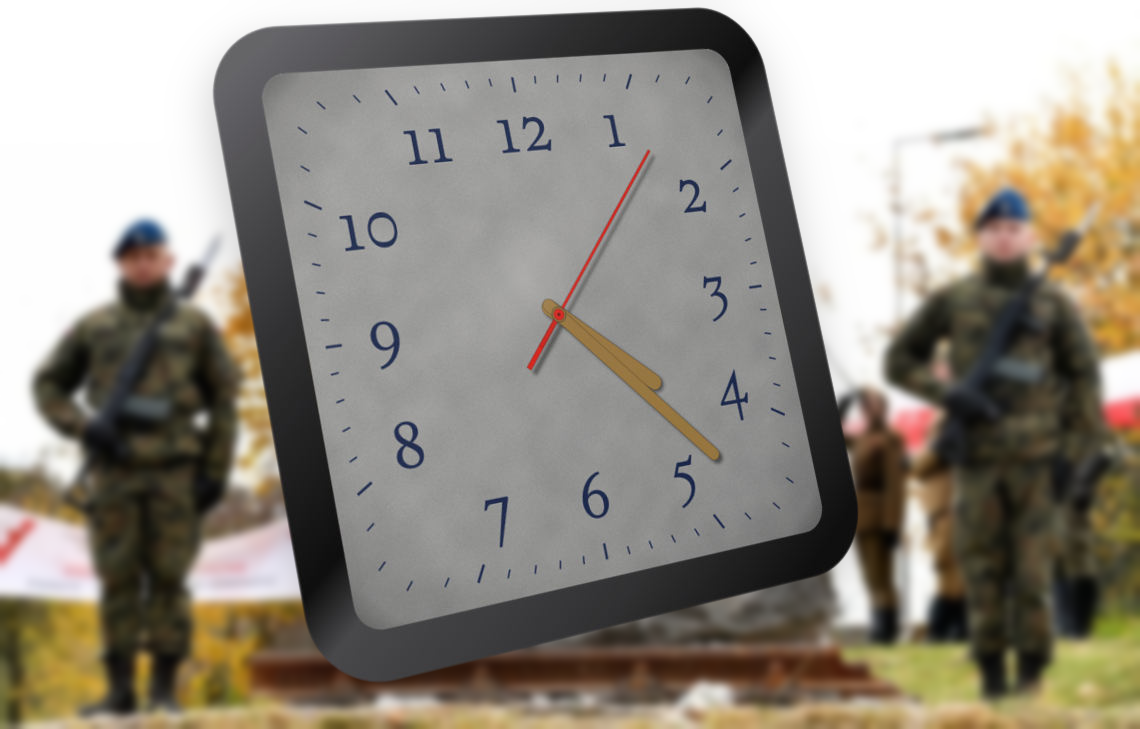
4:23:07
